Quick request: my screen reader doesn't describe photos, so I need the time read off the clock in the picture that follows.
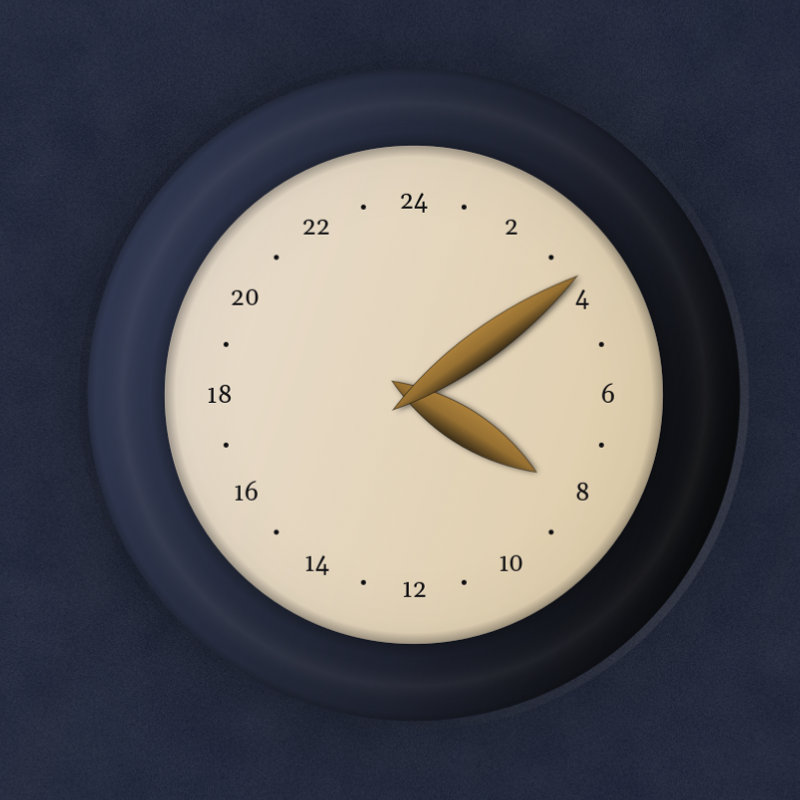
8:09
